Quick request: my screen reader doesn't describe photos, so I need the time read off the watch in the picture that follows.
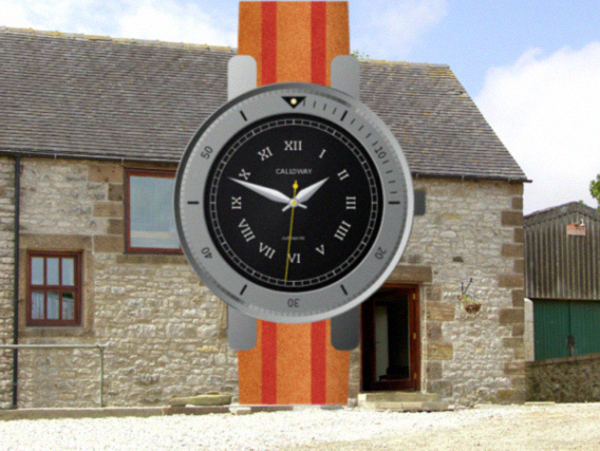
1:48:31
